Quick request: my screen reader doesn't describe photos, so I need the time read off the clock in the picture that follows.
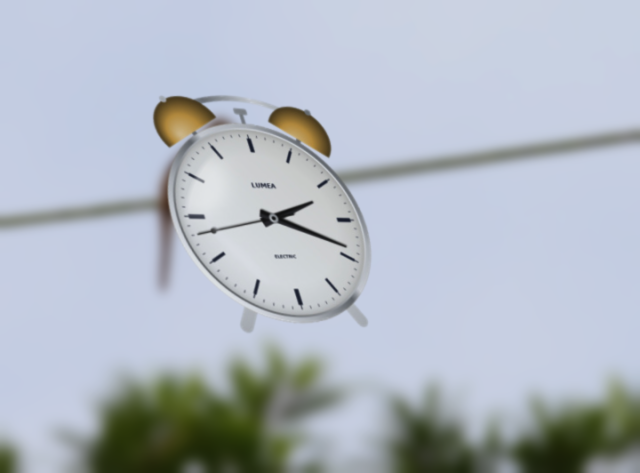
2:18:43
